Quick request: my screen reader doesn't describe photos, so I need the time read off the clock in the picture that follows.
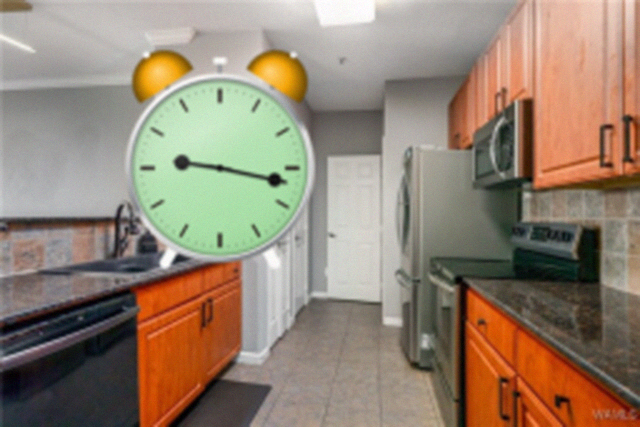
9:17
